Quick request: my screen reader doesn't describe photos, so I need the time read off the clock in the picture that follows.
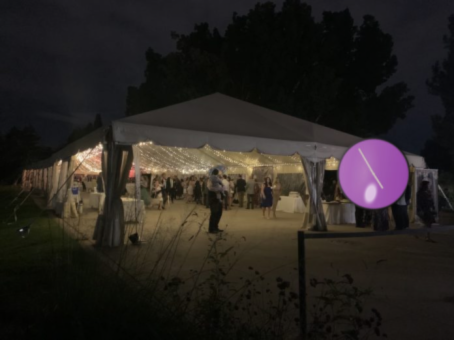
4:55
